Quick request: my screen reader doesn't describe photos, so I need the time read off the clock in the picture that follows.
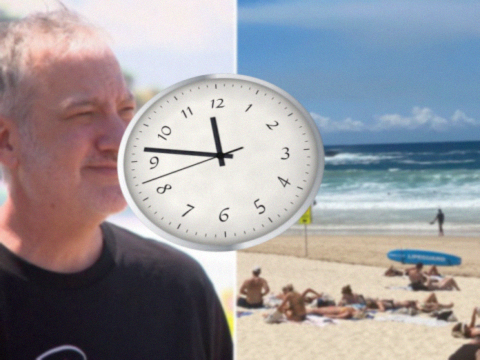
11:46:42
